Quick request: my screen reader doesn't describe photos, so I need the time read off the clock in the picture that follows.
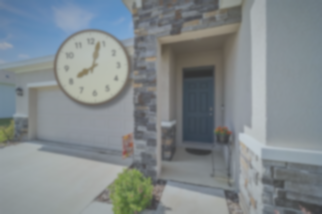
8:03
